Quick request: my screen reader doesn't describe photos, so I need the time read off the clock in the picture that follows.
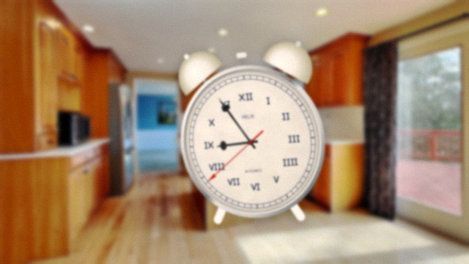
8:54:39
